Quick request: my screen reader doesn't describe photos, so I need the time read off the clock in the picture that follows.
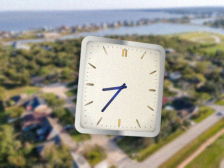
8:36
